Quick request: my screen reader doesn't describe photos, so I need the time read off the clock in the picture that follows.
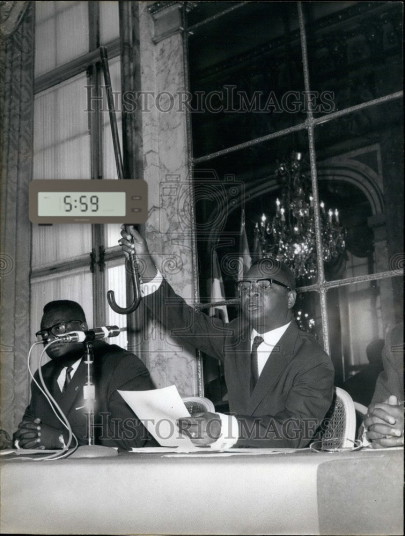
5:59
